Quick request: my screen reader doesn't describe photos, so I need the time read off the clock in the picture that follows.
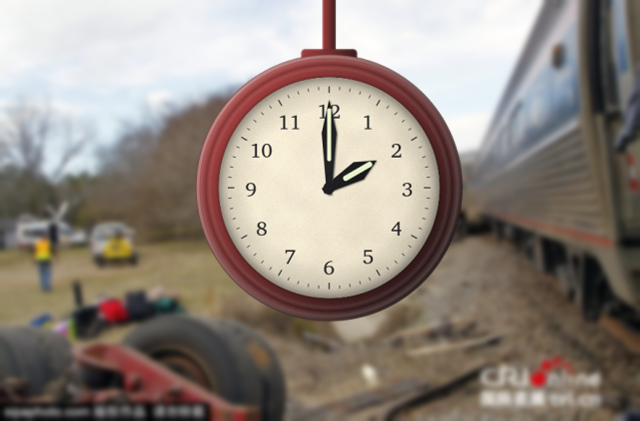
2:00
